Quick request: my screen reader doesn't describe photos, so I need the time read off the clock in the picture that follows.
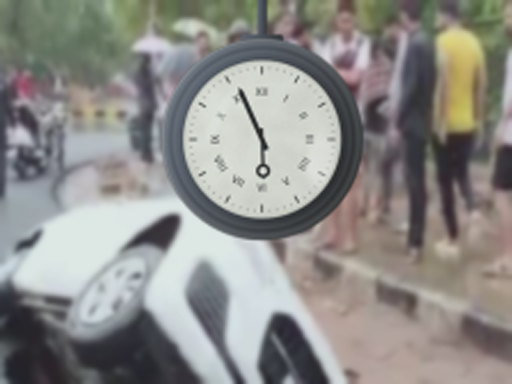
5:56
